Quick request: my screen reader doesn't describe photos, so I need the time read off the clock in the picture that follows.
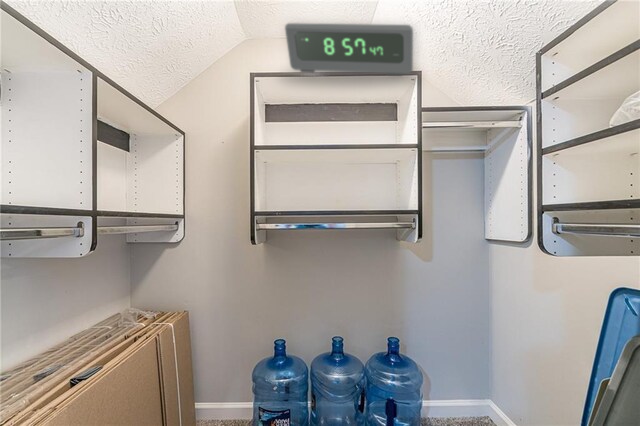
8:57
